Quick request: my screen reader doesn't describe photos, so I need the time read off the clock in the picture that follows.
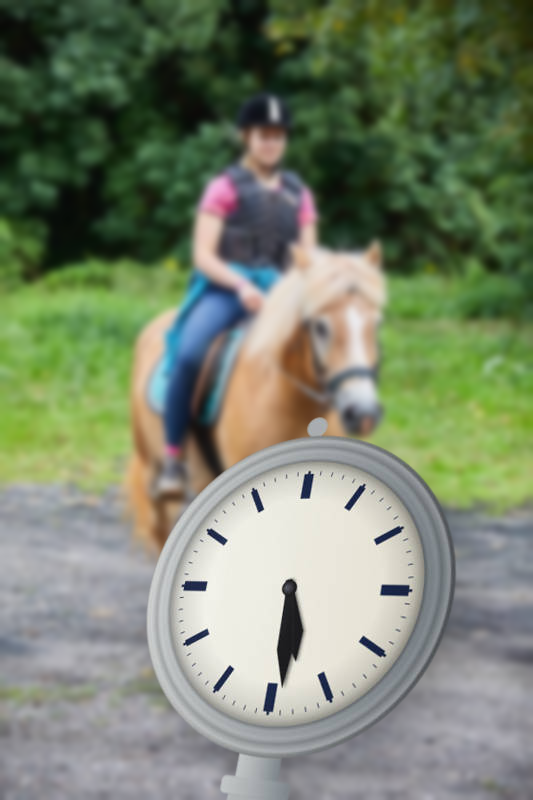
5:29
